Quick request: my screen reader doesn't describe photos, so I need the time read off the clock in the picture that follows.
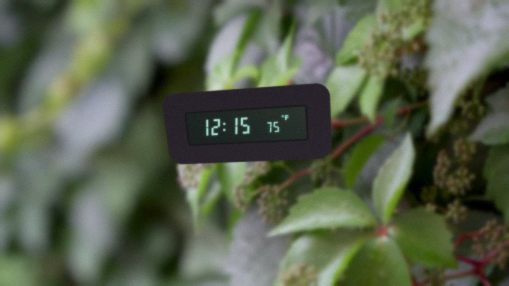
12:15
